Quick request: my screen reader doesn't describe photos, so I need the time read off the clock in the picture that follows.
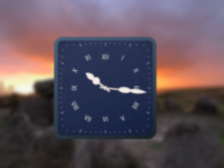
10:16
